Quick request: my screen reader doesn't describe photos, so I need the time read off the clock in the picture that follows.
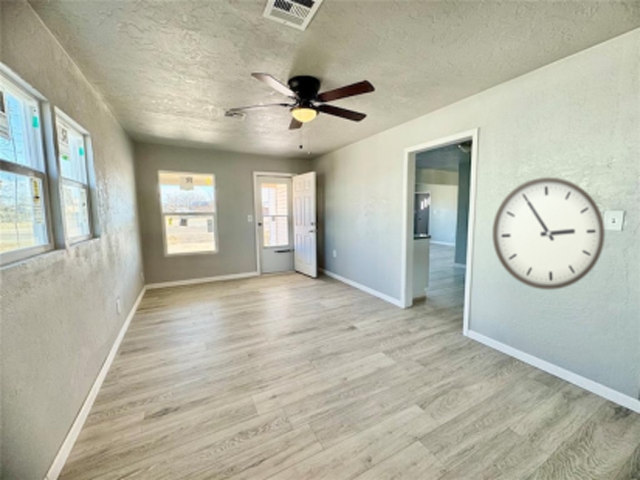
2:55
